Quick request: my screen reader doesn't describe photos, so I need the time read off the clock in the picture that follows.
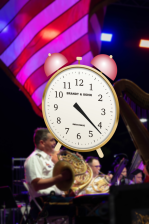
4:22
